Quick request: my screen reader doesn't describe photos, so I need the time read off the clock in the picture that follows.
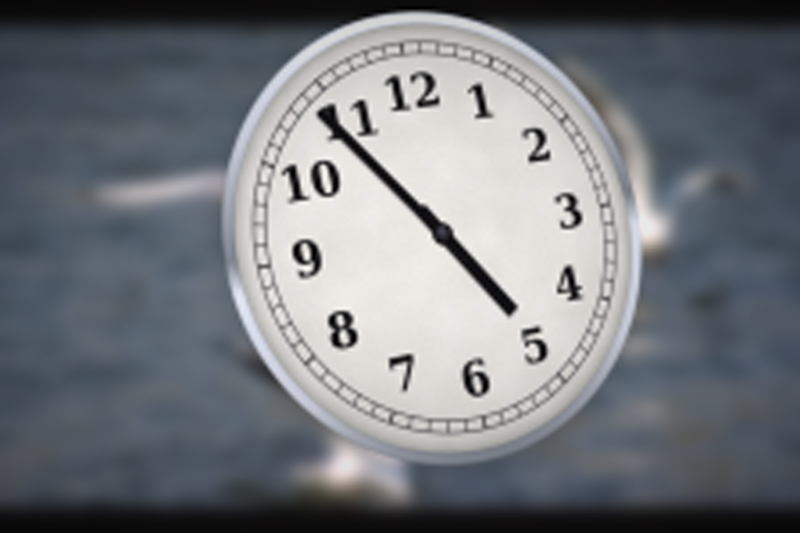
4:54
